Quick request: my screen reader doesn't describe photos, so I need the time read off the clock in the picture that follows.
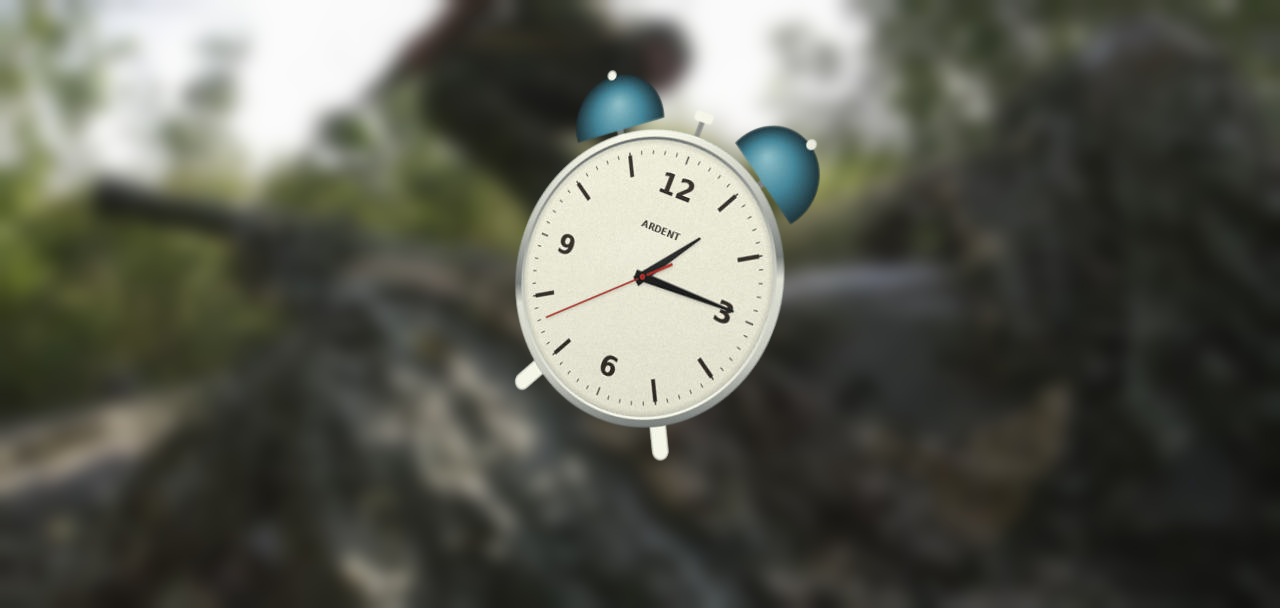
1:14:38
